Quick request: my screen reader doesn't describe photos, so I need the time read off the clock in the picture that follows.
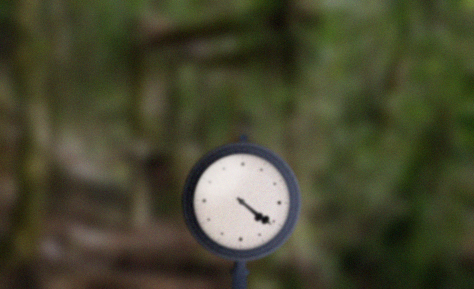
4:21
